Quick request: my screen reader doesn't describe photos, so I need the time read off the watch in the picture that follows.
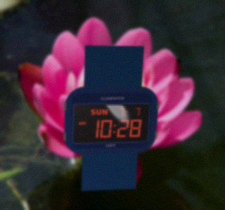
10:28
